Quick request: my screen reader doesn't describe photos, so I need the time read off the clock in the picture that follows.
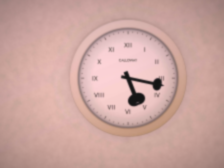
5:17
